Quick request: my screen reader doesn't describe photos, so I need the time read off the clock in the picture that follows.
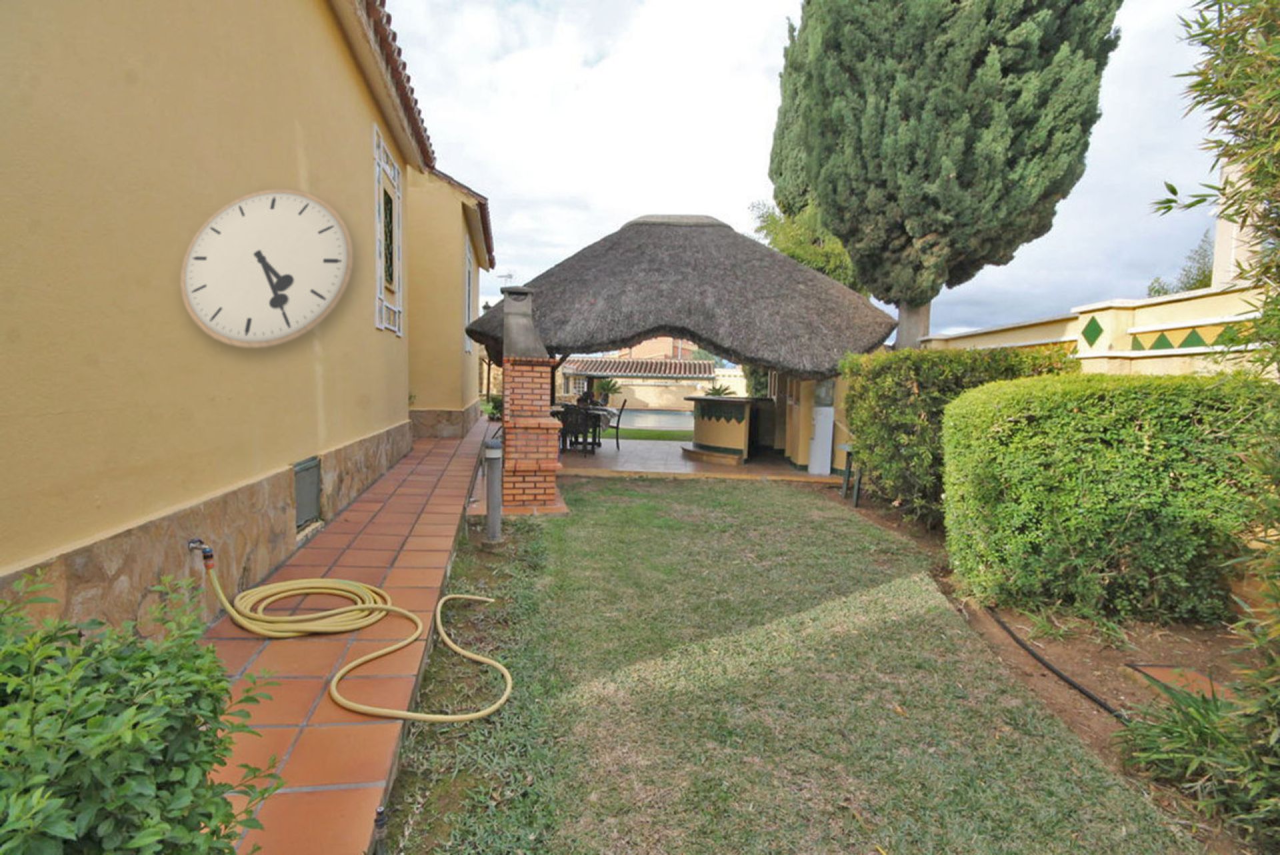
4:25
